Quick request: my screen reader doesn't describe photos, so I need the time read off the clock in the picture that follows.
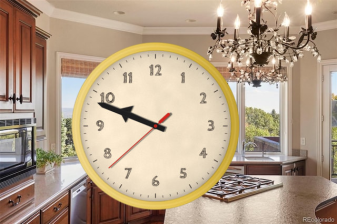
9:48:38
